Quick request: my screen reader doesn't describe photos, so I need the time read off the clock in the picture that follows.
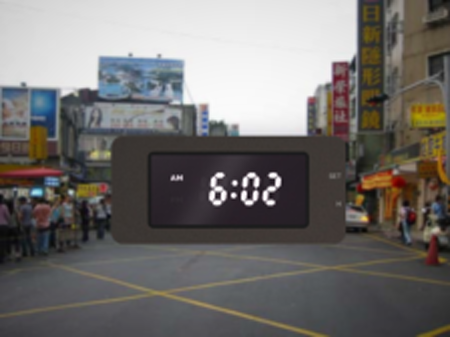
6:02
